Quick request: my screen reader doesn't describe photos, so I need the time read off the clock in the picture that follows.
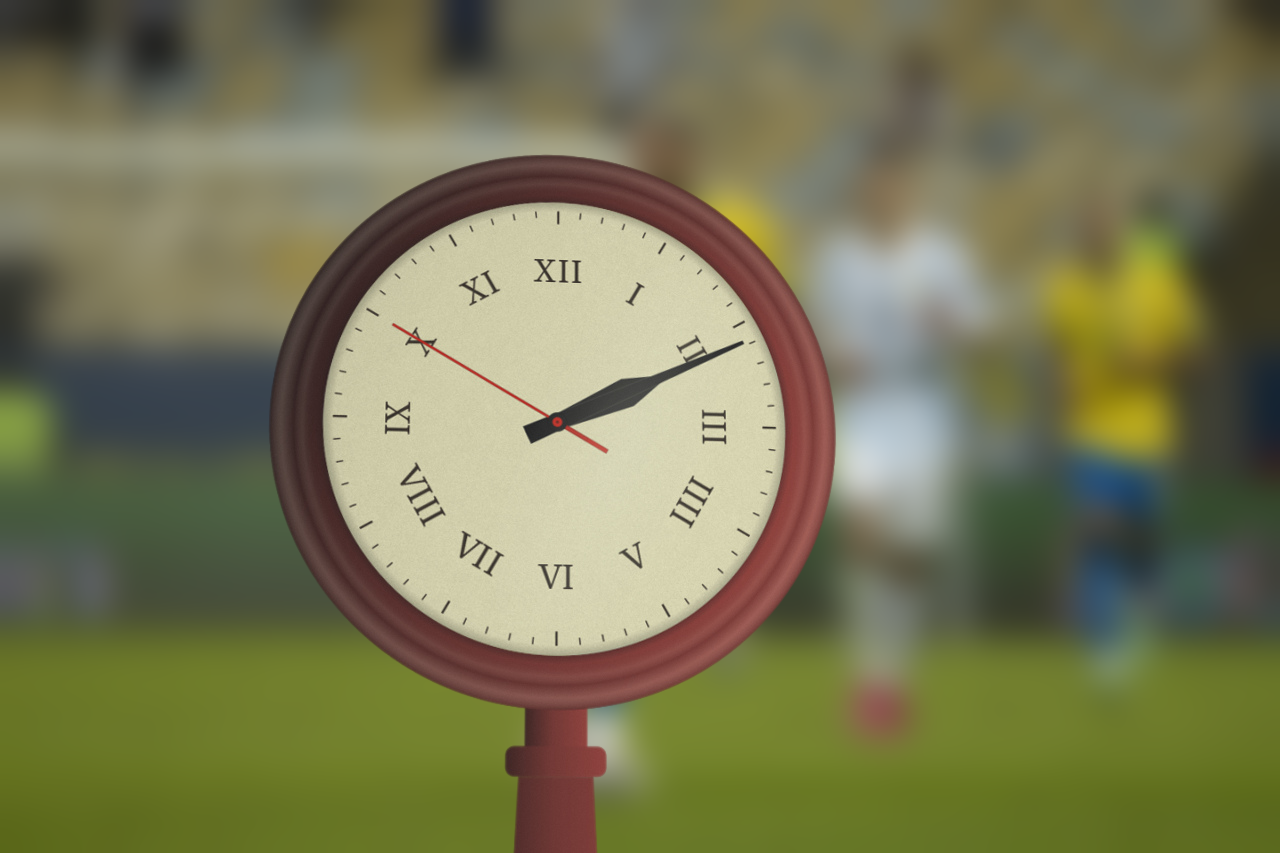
2:10:50
